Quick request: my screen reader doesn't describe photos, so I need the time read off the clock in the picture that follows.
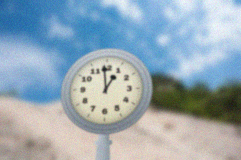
12:59
